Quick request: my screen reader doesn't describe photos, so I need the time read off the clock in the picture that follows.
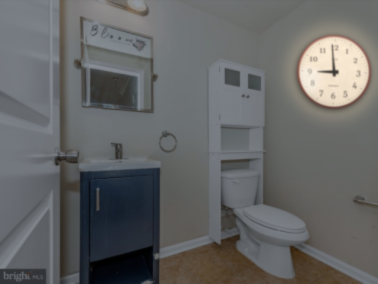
8:59
